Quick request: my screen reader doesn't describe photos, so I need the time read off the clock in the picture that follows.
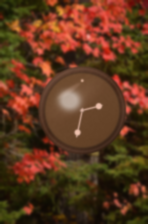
2:32
